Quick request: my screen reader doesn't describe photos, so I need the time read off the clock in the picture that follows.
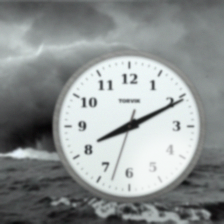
8:10:33
